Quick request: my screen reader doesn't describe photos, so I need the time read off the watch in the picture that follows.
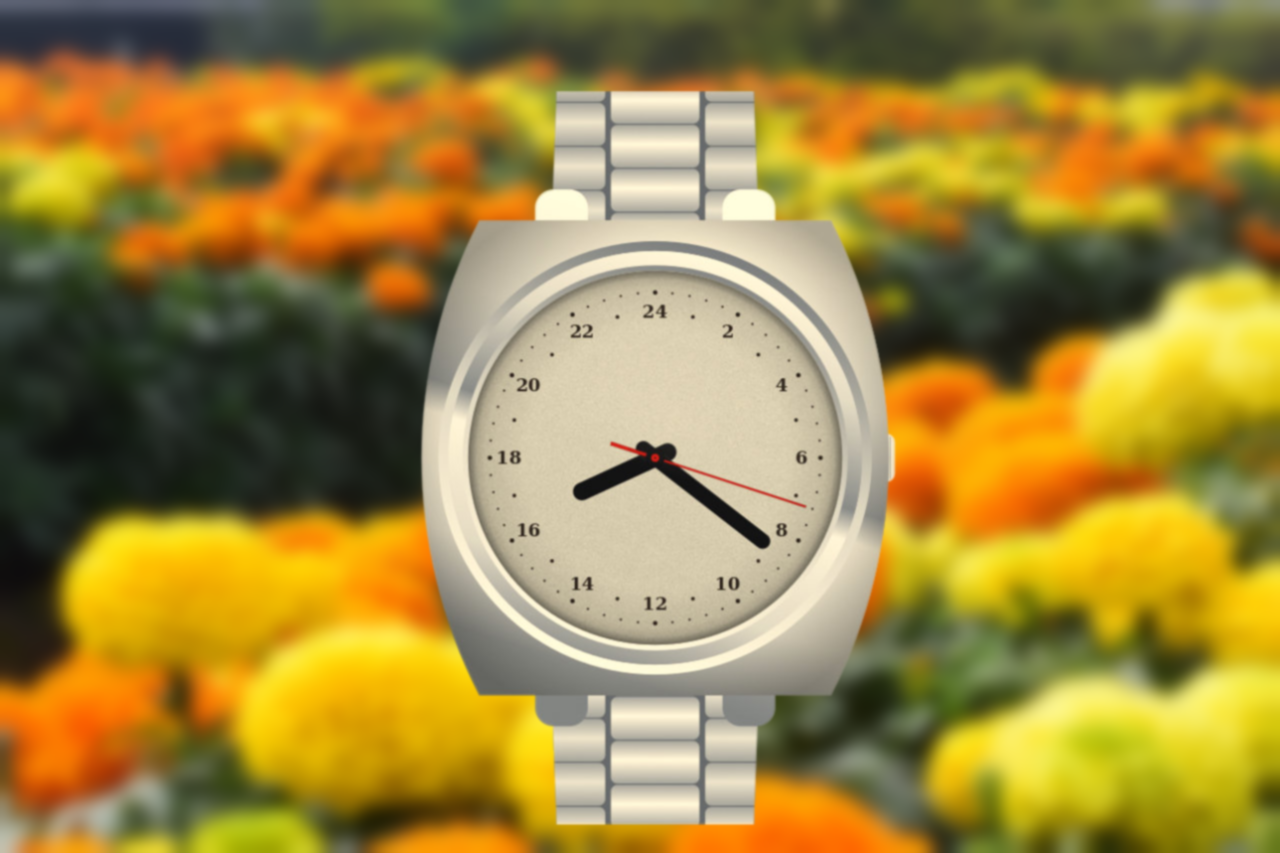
16:21:18
